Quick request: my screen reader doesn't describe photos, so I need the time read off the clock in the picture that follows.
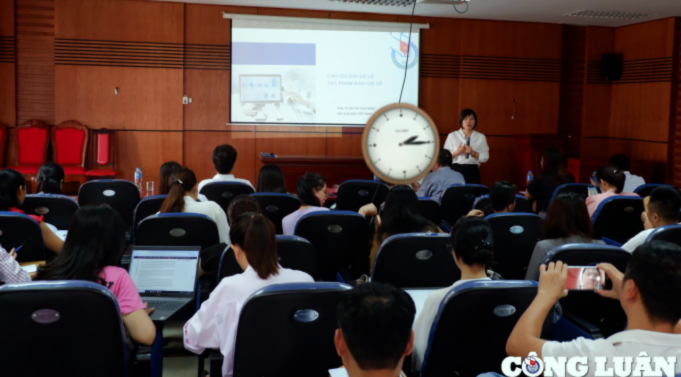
2:15
